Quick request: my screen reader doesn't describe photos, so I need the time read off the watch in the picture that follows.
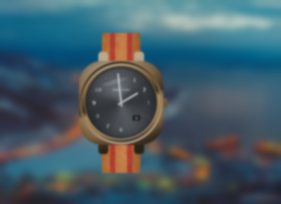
1:59
